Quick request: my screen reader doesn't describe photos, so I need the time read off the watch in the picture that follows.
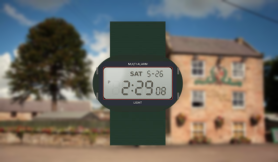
2:29:08
